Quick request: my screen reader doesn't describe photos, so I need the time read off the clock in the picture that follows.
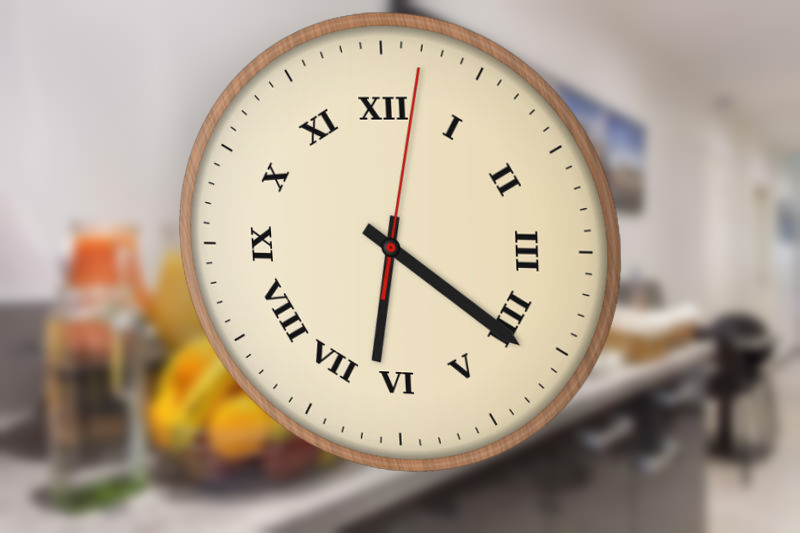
6:21:02
